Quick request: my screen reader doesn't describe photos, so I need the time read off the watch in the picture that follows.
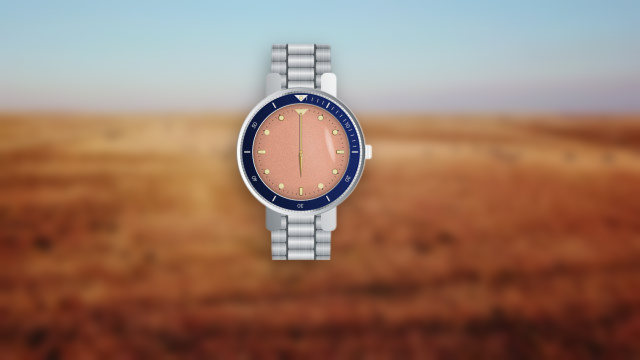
6:00
